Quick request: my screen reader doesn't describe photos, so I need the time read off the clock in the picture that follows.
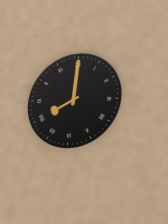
8:00
